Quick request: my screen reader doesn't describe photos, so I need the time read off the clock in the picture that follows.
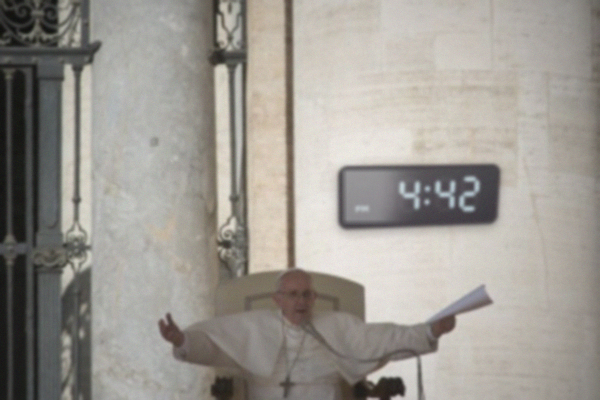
4:42
